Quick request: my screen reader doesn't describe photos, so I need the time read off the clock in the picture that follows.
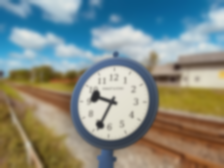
9:34
